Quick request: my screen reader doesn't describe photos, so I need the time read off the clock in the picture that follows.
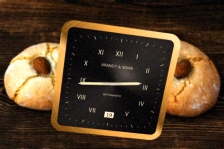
2:44
